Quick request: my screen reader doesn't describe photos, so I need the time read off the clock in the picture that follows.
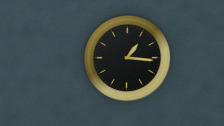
1:16
